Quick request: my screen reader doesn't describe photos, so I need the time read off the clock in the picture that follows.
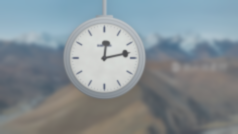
12:13
